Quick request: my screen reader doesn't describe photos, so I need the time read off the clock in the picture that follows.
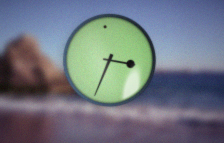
3:35
